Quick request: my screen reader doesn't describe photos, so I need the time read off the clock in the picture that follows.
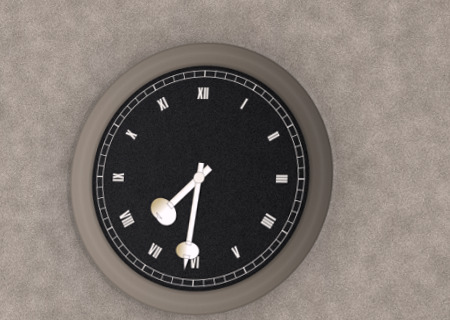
7:31
